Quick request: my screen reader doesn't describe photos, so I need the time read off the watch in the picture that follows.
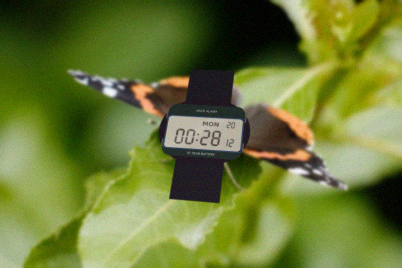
0:28
